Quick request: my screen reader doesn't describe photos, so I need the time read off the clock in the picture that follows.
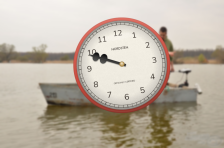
9:49
